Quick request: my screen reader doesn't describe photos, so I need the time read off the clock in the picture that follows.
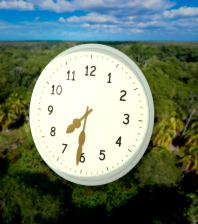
7:31
